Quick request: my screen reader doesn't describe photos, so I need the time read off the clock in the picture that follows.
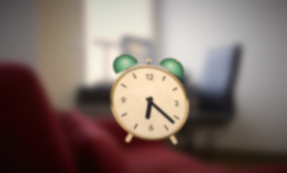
6:22
